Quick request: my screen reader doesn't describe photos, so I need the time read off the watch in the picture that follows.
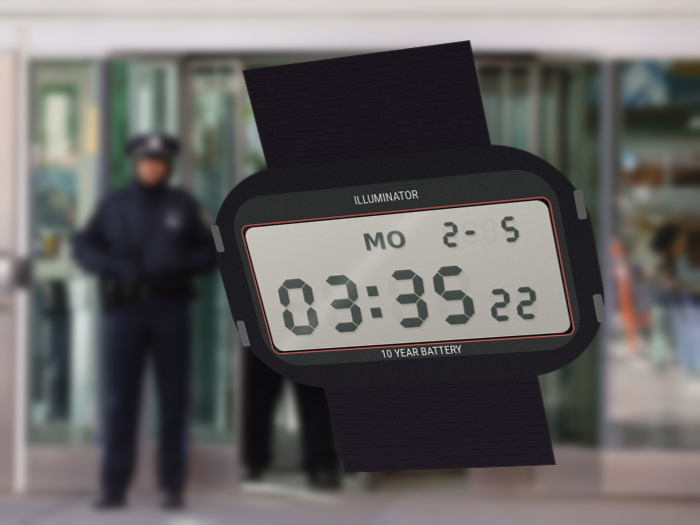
3:35:22
